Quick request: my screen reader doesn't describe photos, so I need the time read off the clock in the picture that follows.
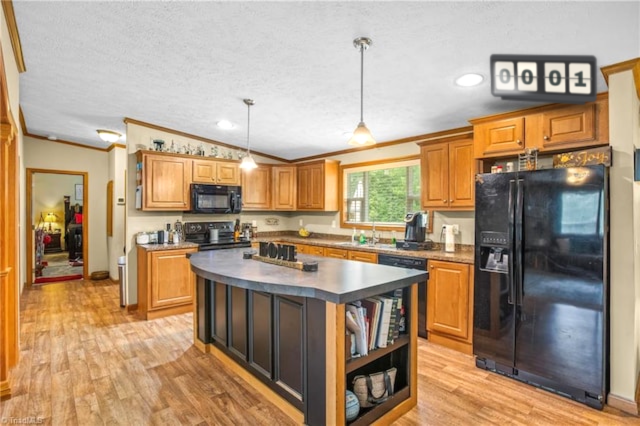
0:01
